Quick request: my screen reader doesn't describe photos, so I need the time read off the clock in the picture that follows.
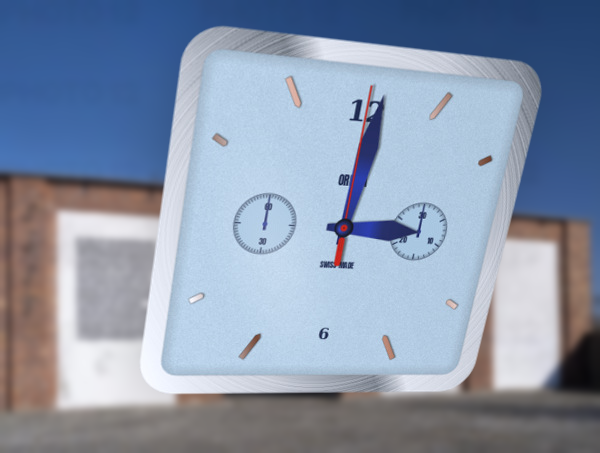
3:01
